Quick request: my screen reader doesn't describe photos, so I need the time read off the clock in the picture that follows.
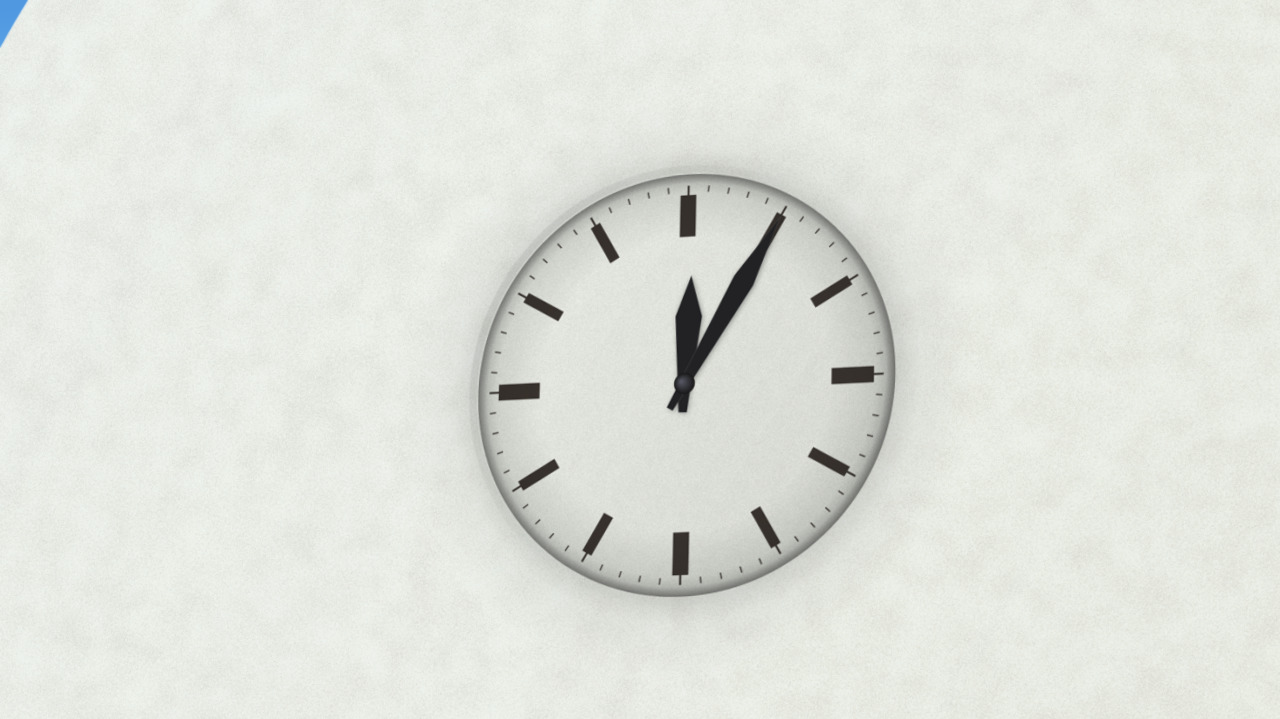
12:05
